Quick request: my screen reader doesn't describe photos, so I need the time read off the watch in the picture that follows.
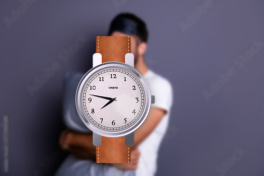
7:47
